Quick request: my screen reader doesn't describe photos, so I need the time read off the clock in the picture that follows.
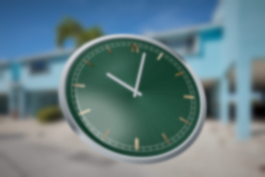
10:02
